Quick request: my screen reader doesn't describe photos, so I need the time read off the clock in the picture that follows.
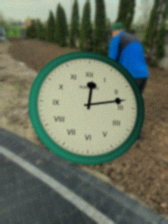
12:13
